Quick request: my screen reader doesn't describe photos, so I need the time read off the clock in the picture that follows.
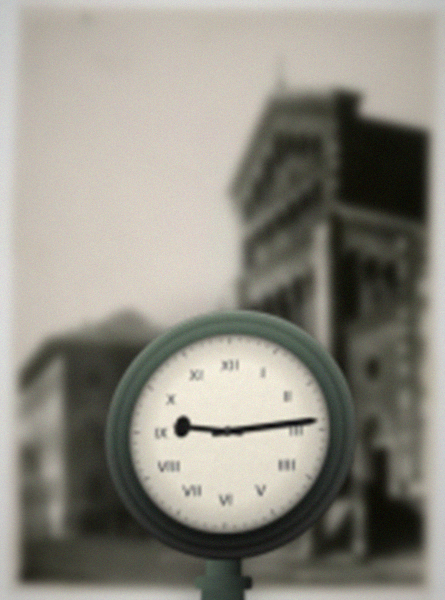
9:14
